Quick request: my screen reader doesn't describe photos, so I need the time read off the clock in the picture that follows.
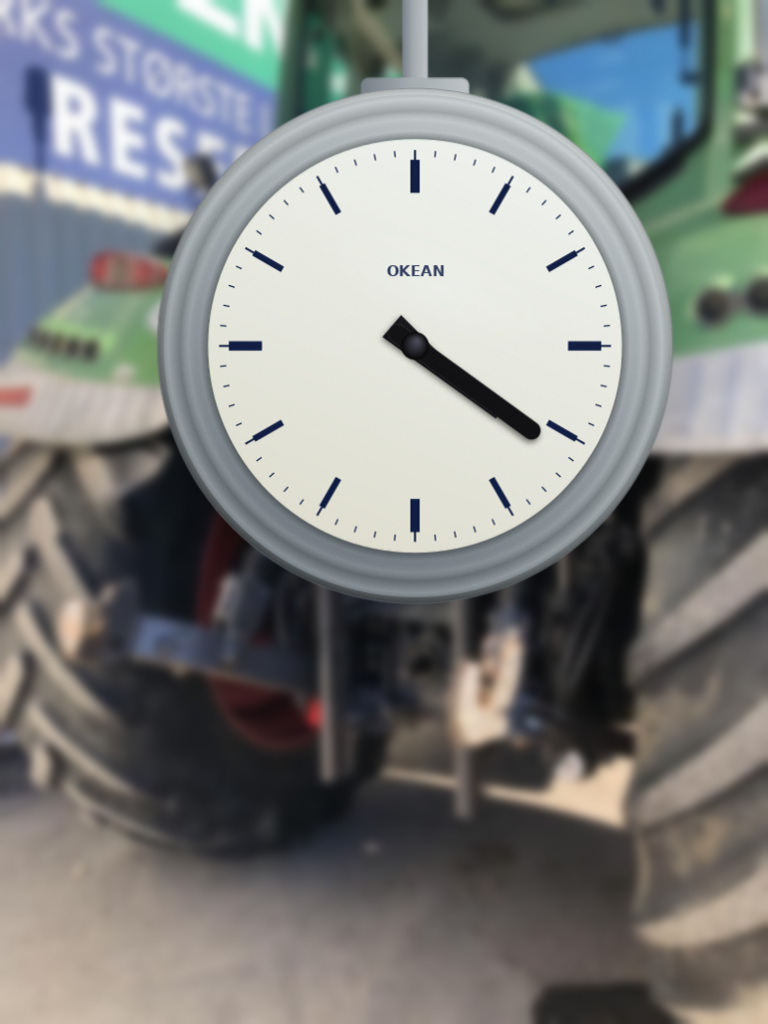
4:21
